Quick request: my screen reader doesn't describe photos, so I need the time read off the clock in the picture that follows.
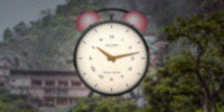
10:13
